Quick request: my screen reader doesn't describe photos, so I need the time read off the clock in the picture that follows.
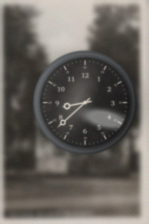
8:38
